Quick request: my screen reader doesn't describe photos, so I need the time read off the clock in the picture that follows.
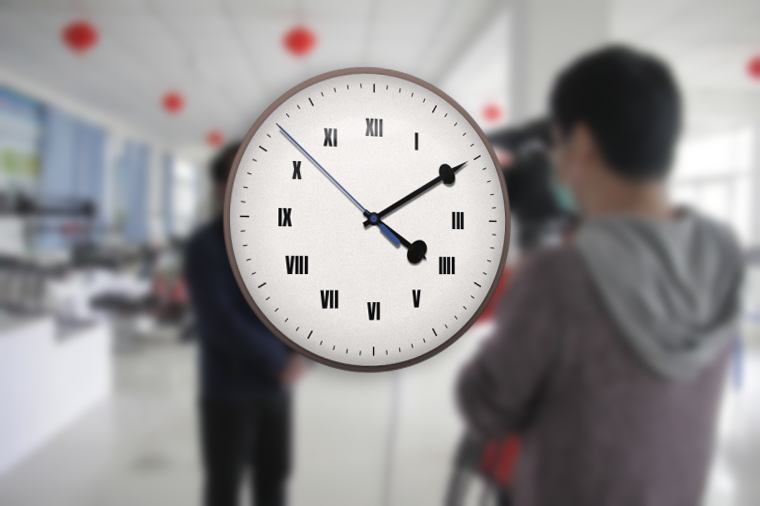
4:09:52
